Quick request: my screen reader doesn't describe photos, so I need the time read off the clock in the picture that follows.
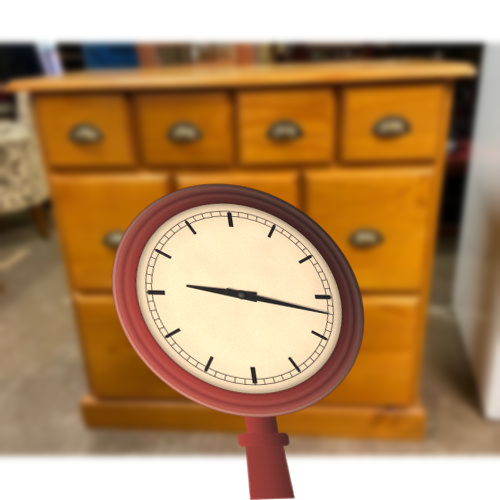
9:17
